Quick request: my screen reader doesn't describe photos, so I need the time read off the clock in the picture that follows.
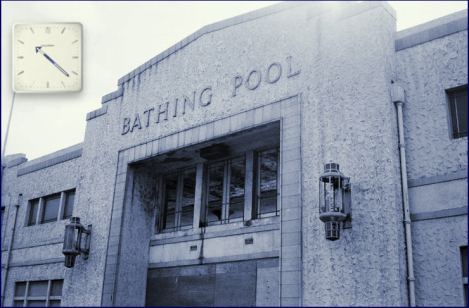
10:22
